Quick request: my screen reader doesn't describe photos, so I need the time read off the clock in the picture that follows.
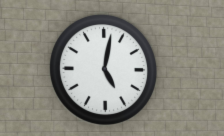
5:02
